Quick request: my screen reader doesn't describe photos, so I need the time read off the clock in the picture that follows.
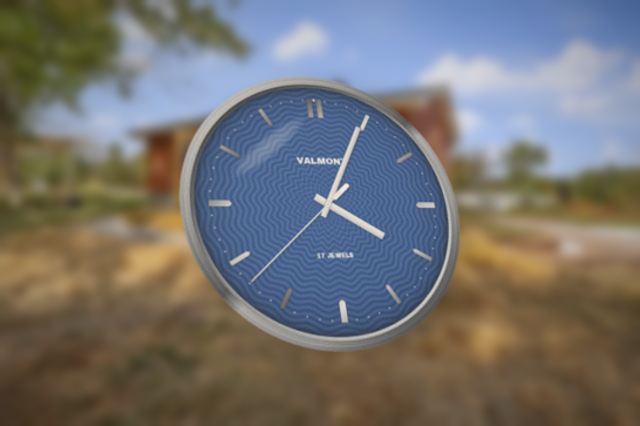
4:04:38
